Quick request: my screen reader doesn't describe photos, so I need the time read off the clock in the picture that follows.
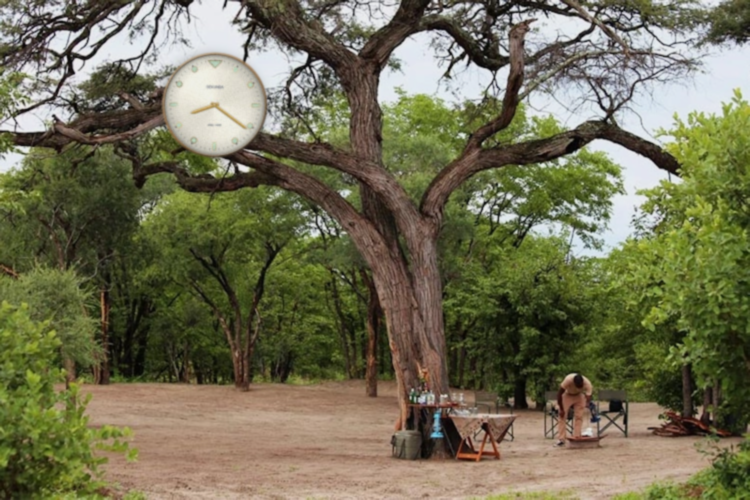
8:21
